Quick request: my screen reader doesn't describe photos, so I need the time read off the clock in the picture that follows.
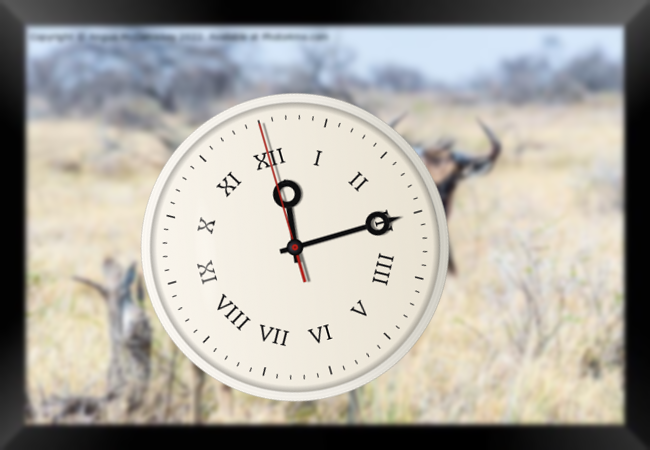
12:15:00
